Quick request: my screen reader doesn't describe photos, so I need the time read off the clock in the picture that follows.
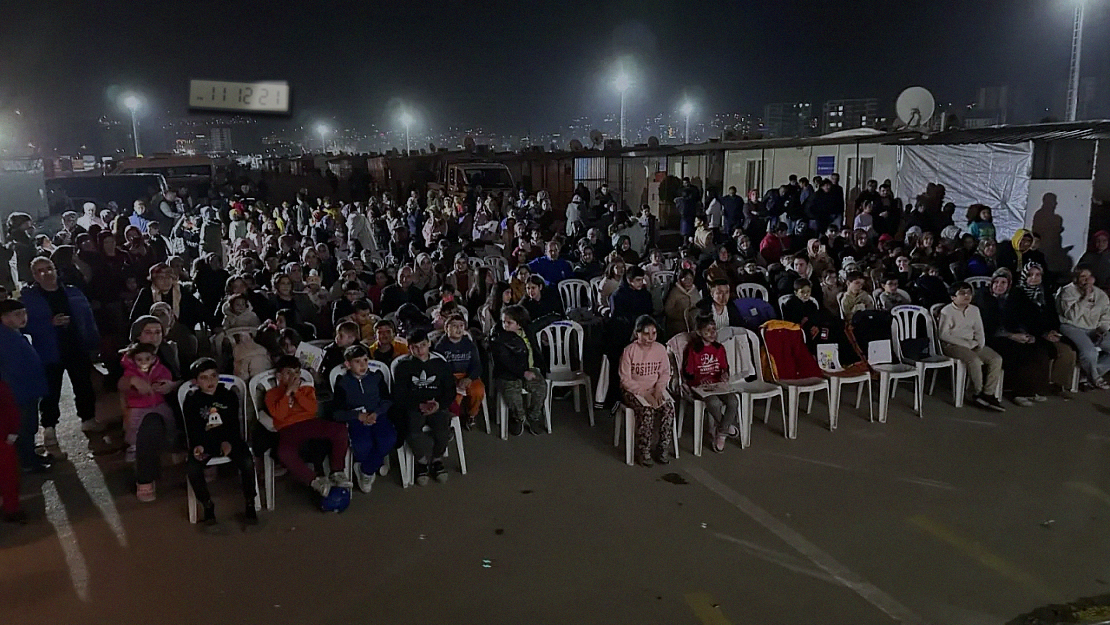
11:12:21
